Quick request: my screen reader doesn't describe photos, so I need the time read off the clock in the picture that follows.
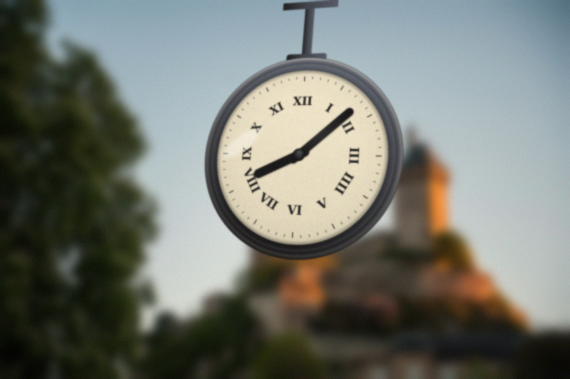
8:08
